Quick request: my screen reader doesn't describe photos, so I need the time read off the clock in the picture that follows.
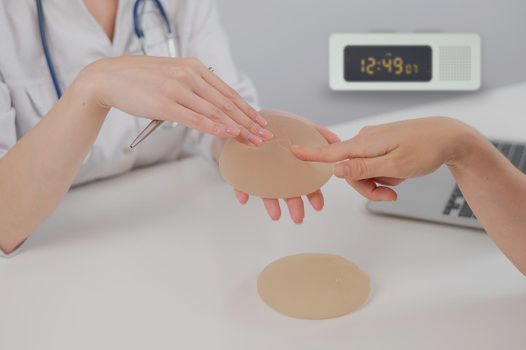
12:49
